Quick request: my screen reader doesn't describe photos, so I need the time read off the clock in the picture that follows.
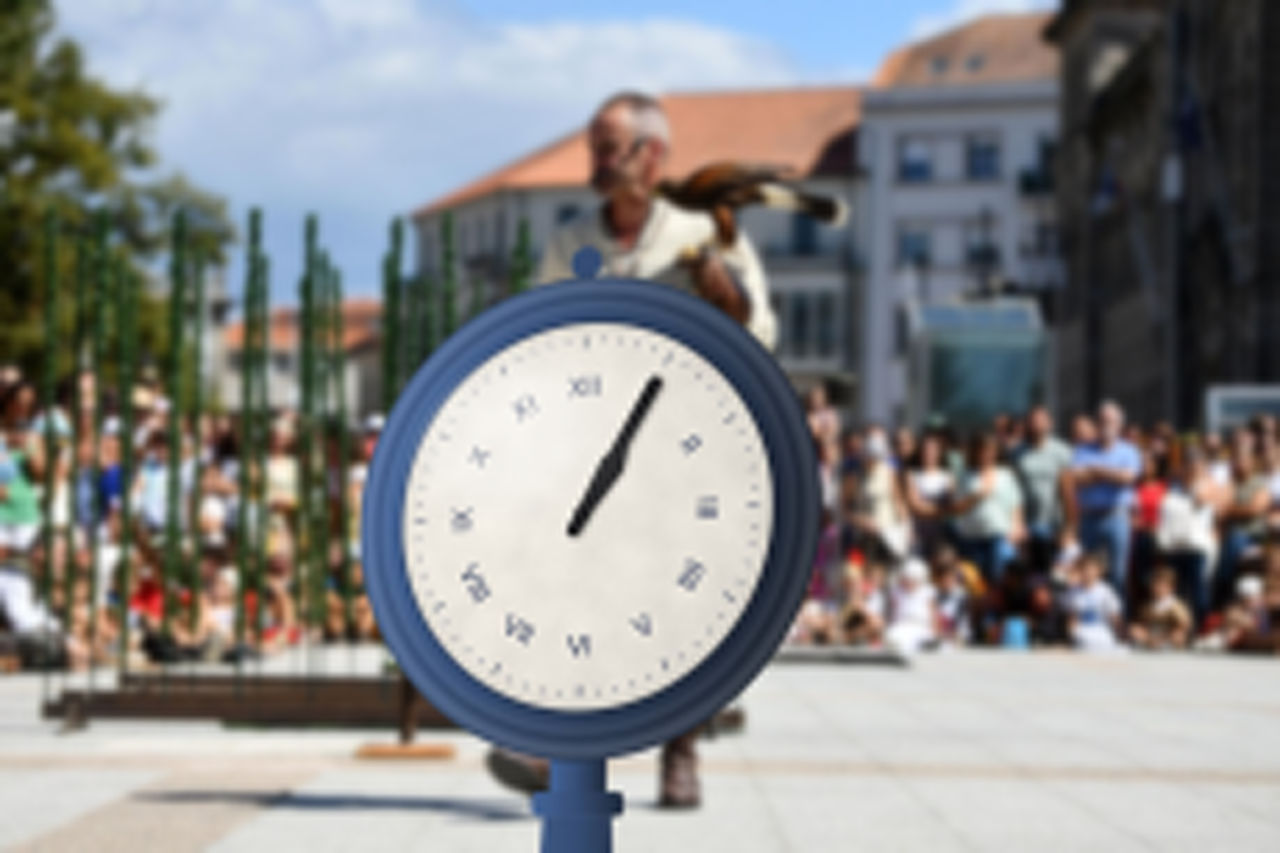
1:05
